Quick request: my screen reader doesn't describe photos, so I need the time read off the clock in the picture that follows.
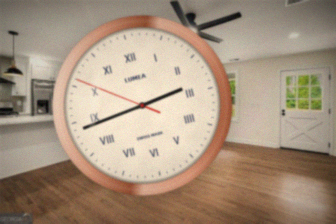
2:43:51
